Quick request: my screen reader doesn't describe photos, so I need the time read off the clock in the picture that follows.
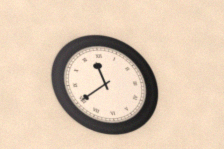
11:40
